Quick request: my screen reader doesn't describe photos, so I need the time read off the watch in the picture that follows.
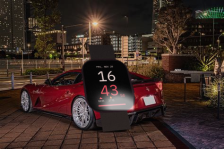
16:43
